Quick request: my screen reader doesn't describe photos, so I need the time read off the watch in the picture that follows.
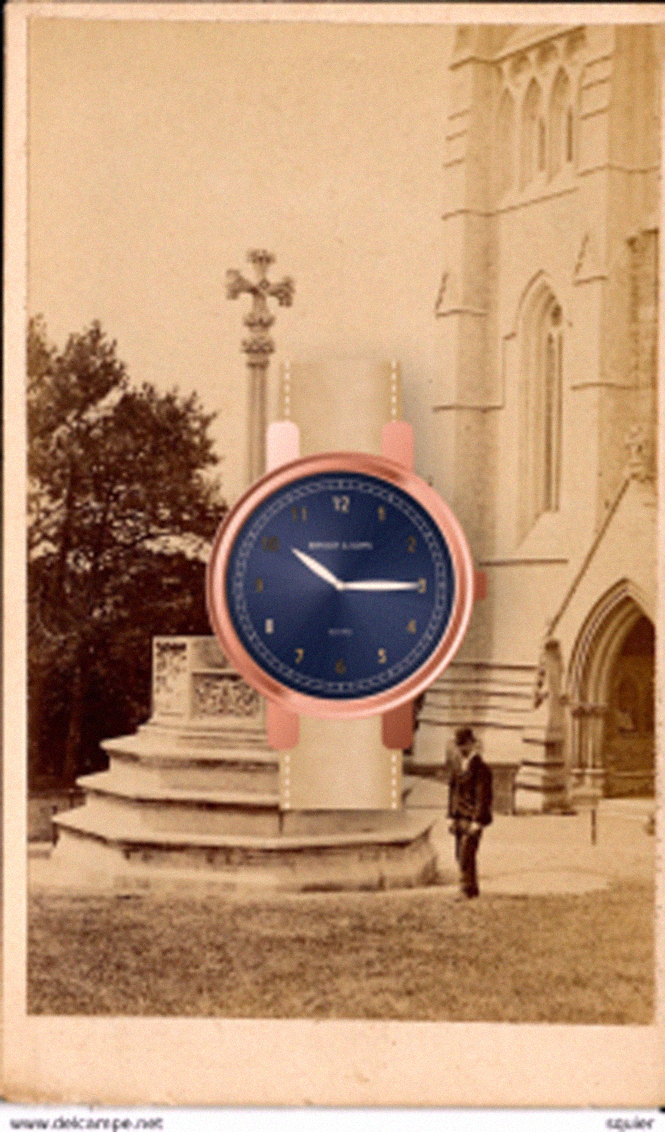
10:15
